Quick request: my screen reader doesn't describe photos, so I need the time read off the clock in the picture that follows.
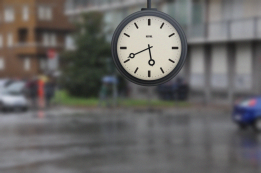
5:41
